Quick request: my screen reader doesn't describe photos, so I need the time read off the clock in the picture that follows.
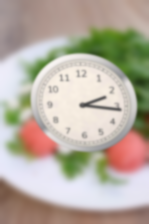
2:16
